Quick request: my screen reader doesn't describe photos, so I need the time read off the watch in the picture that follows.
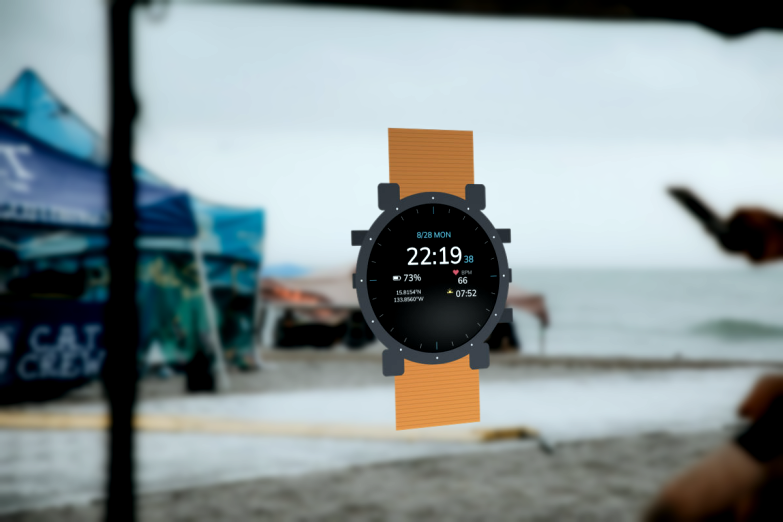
22:19:38
